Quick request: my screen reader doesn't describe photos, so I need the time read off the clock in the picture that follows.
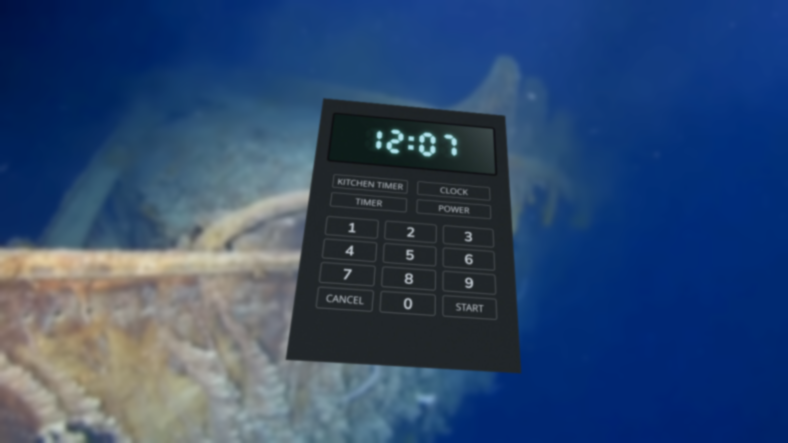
12:07
